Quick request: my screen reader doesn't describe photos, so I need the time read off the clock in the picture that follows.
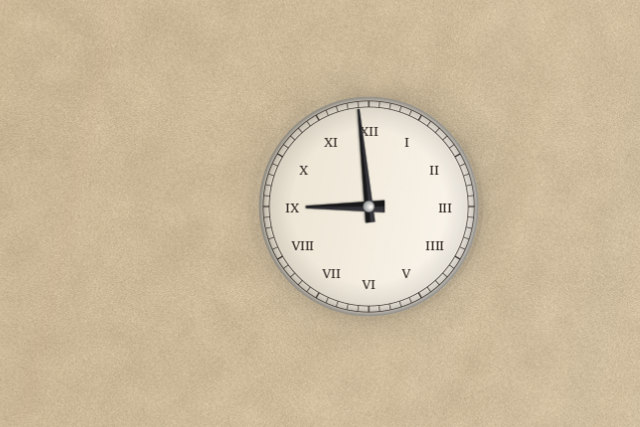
8:59
